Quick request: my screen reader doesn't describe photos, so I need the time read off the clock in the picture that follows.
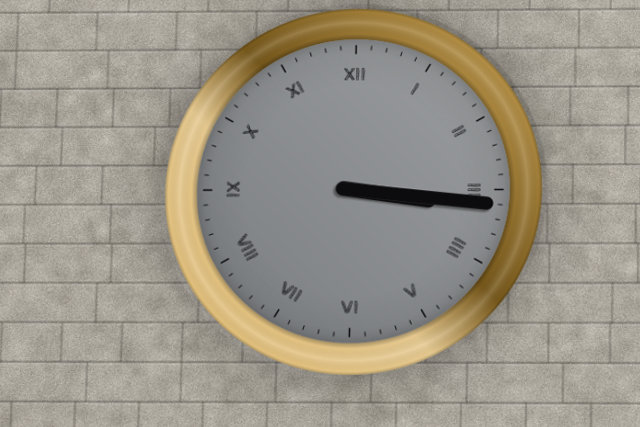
3:16
